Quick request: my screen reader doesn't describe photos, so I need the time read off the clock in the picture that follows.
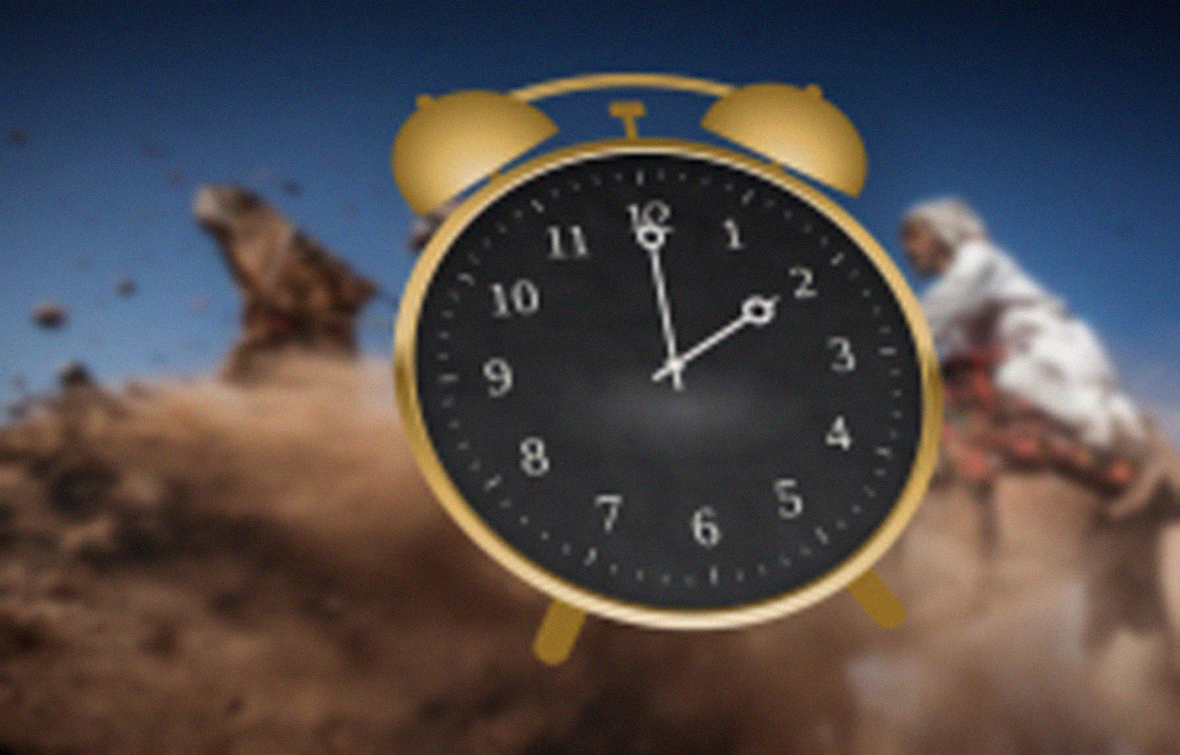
2:00
